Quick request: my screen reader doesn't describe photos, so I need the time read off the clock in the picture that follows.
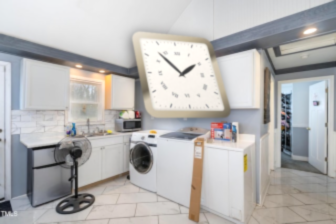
1:53
